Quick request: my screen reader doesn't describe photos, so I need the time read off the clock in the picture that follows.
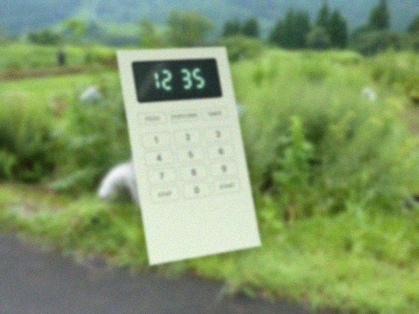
12:35
